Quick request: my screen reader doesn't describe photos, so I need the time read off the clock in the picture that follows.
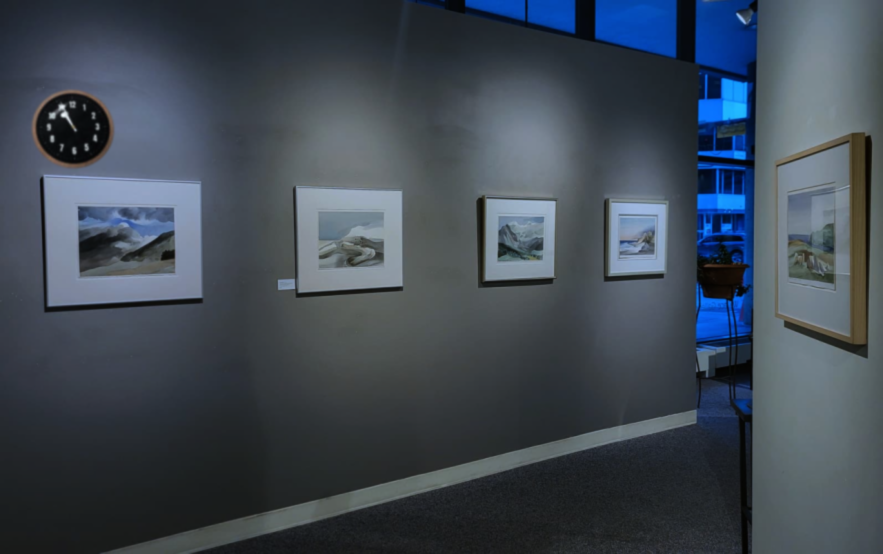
10:56
